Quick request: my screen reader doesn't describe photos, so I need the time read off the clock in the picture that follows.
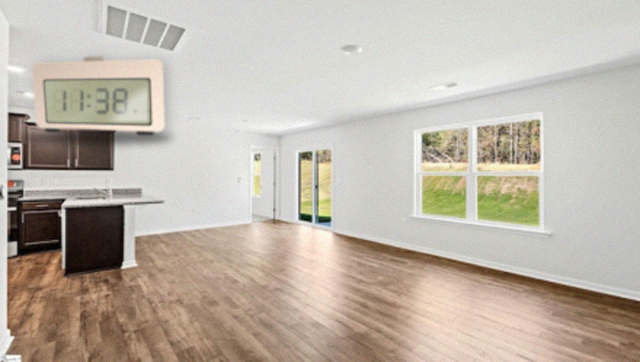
11:38
